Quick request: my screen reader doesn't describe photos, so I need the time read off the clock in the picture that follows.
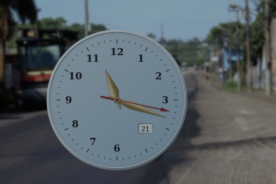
11:18:17
